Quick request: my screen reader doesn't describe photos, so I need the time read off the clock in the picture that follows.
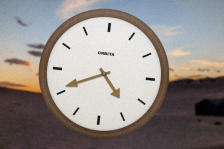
4:41
